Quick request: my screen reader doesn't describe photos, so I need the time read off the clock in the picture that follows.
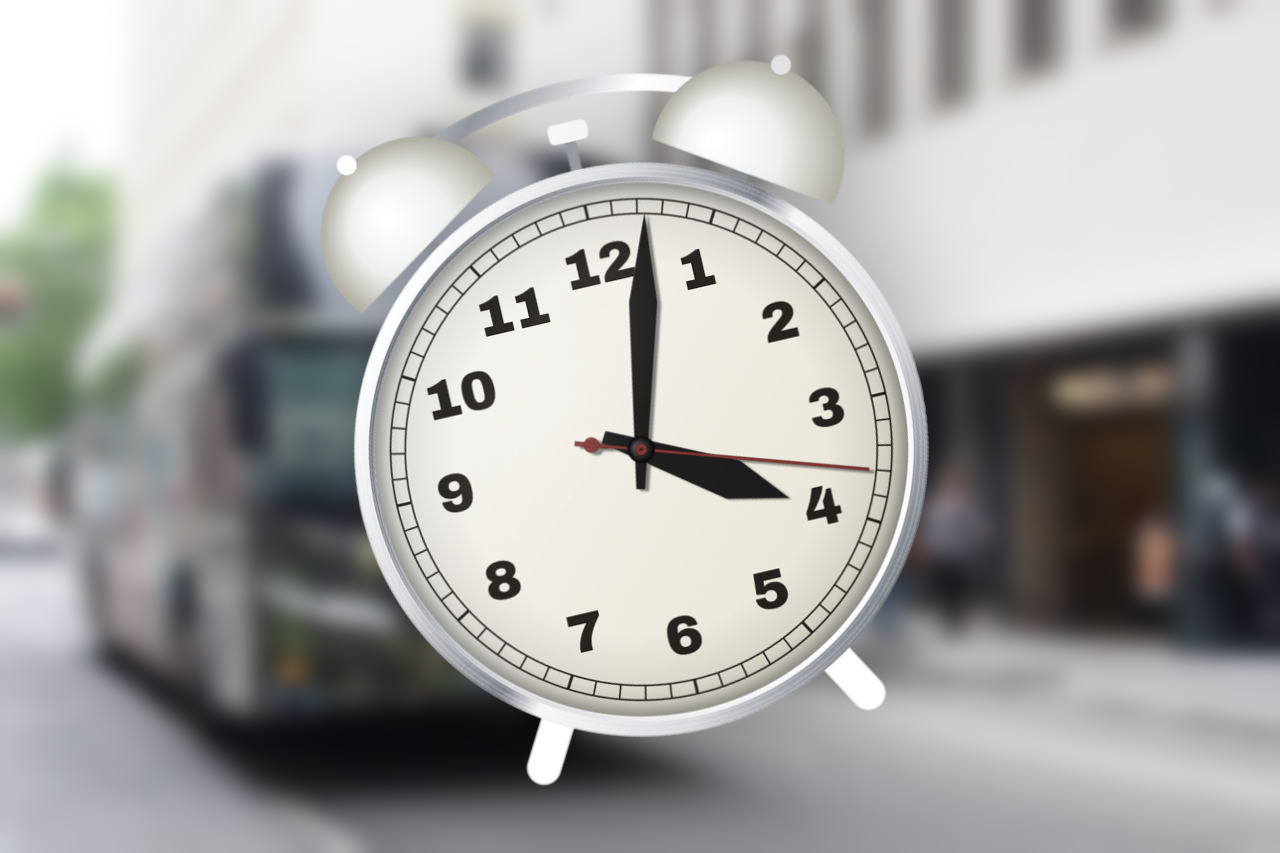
4:02:18
